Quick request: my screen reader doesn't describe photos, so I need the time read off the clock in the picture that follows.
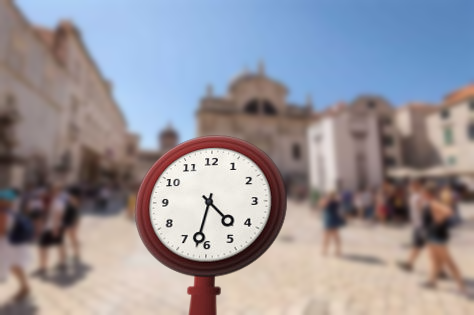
4:32
